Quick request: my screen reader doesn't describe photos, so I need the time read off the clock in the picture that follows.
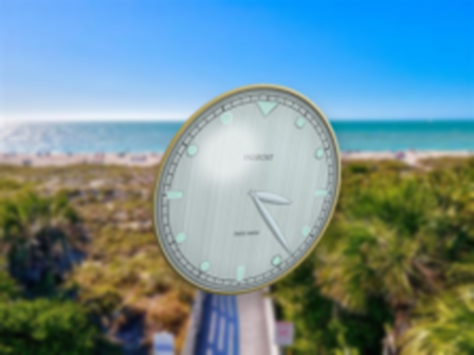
3:23
